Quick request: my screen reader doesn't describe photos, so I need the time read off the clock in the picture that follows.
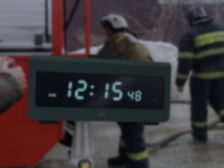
12:15:48
